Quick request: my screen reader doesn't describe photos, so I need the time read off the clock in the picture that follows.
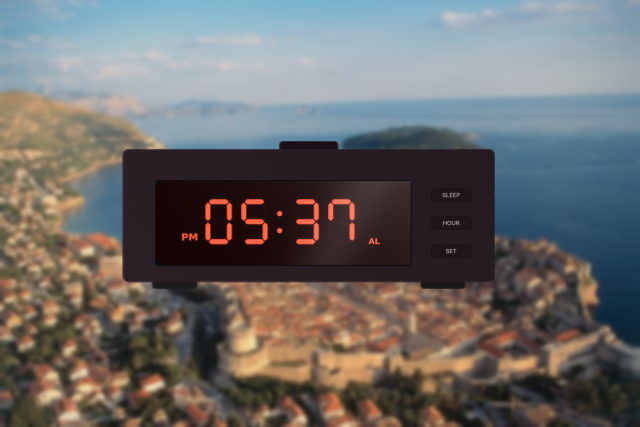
5:37
